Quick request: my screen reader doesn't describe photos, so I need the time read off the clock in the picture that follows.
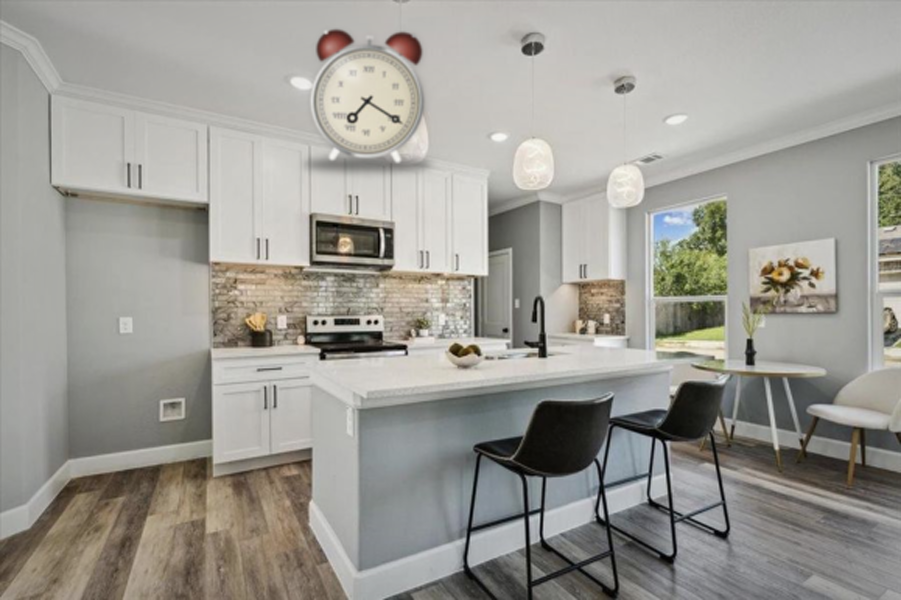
7:20
